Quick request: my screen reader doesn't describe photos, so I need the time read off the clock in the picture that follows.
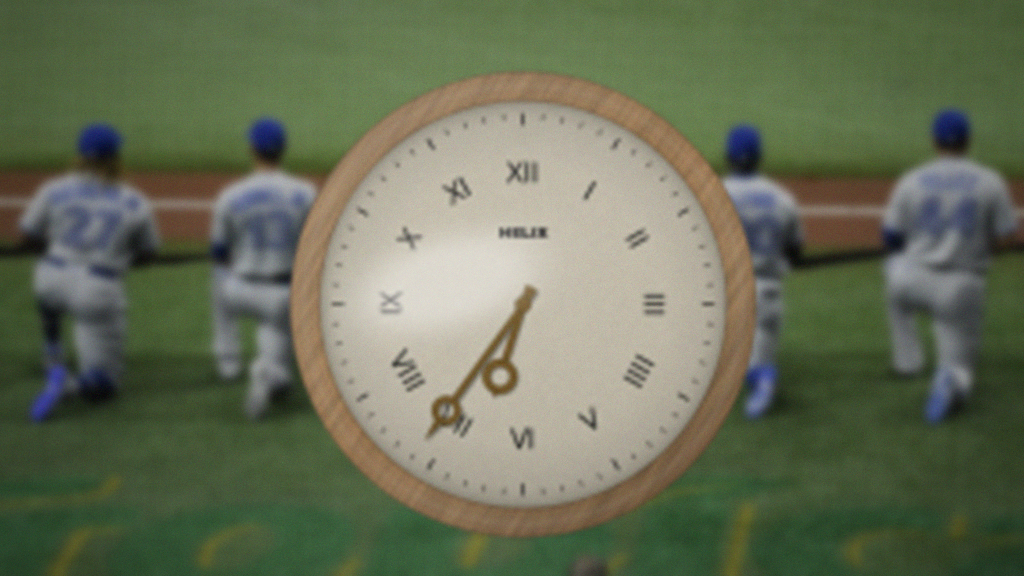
6:36
